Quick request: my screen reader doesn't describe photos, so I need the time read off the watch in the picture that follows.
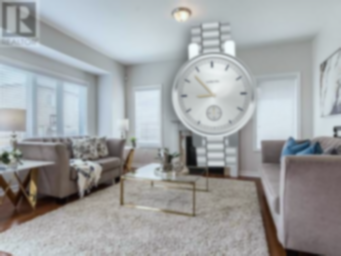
8:53
